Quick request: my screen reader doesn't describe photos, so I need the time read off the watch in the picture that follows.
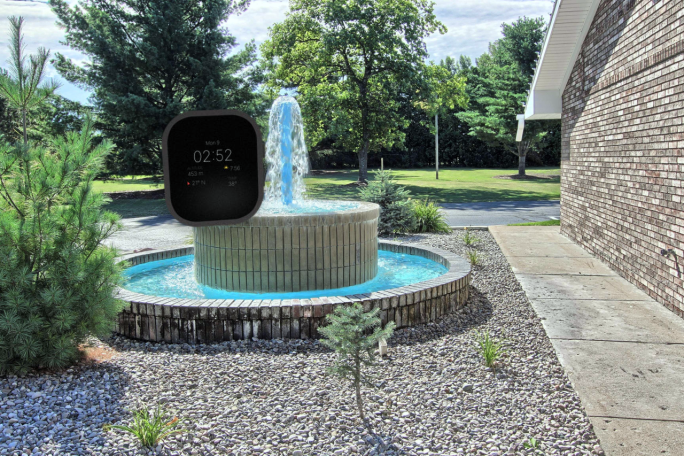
2:52
